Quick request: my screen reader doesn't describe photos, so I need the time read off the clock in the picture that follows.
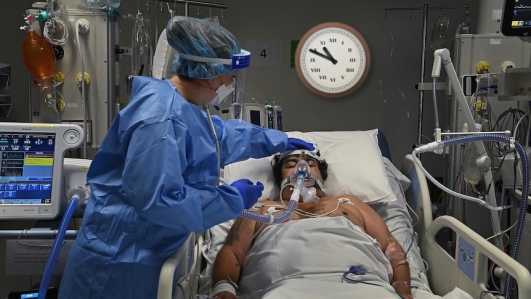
10:49
